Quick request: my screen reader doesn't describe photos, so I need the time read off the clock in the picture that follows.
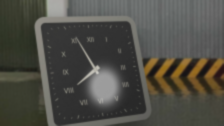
7:56
